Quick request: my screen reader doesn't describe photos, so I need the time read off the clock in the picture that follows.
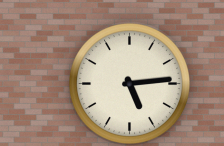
5:14
